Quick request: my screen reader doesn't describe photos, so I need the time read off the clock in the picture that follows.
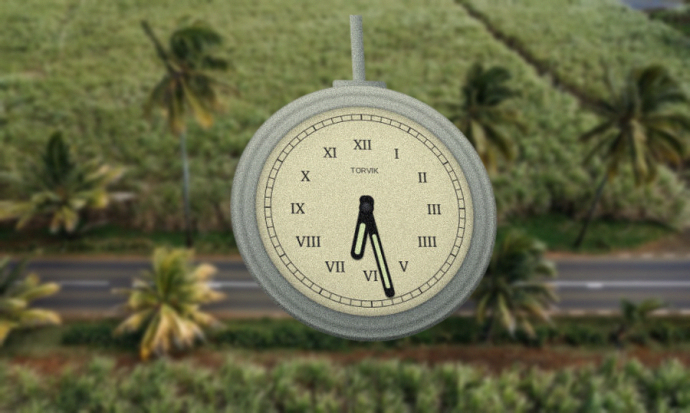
6:28
